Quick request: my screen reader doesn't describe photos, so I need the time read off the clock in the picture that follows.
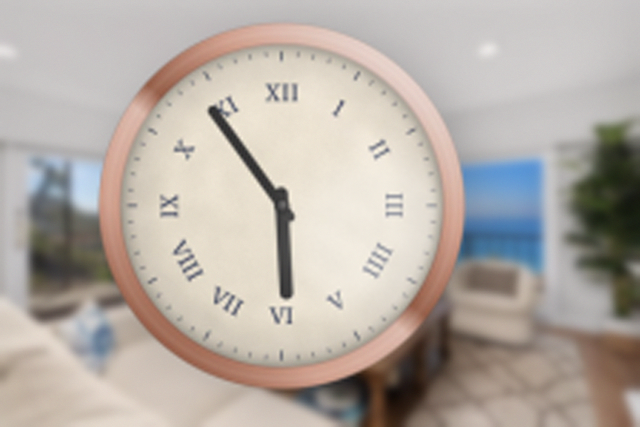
5:54
